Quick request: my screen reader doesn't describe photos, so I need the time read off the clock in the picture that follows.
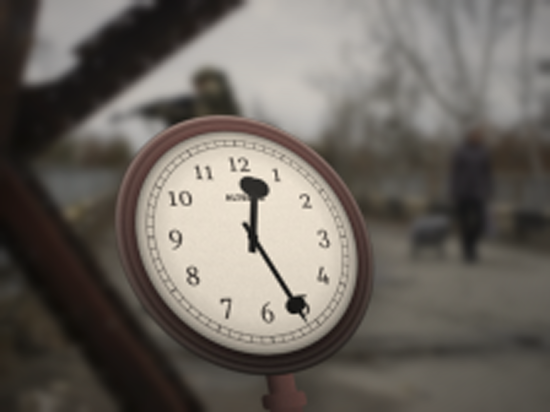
12:26
